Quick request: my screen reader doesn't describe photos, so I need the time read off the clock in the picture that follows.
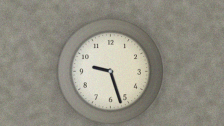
9:27
